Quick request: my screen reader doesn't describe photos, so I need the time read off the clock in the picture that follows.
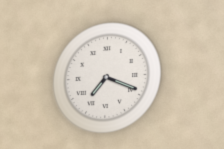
7:19
